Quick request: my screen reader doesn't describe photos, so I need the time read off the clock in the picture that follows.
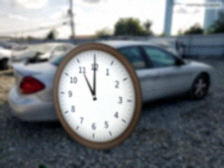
11:00
